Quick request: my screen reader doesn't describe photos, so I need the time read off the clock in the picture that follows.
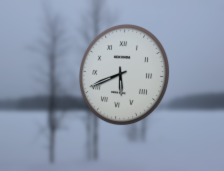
5:41
